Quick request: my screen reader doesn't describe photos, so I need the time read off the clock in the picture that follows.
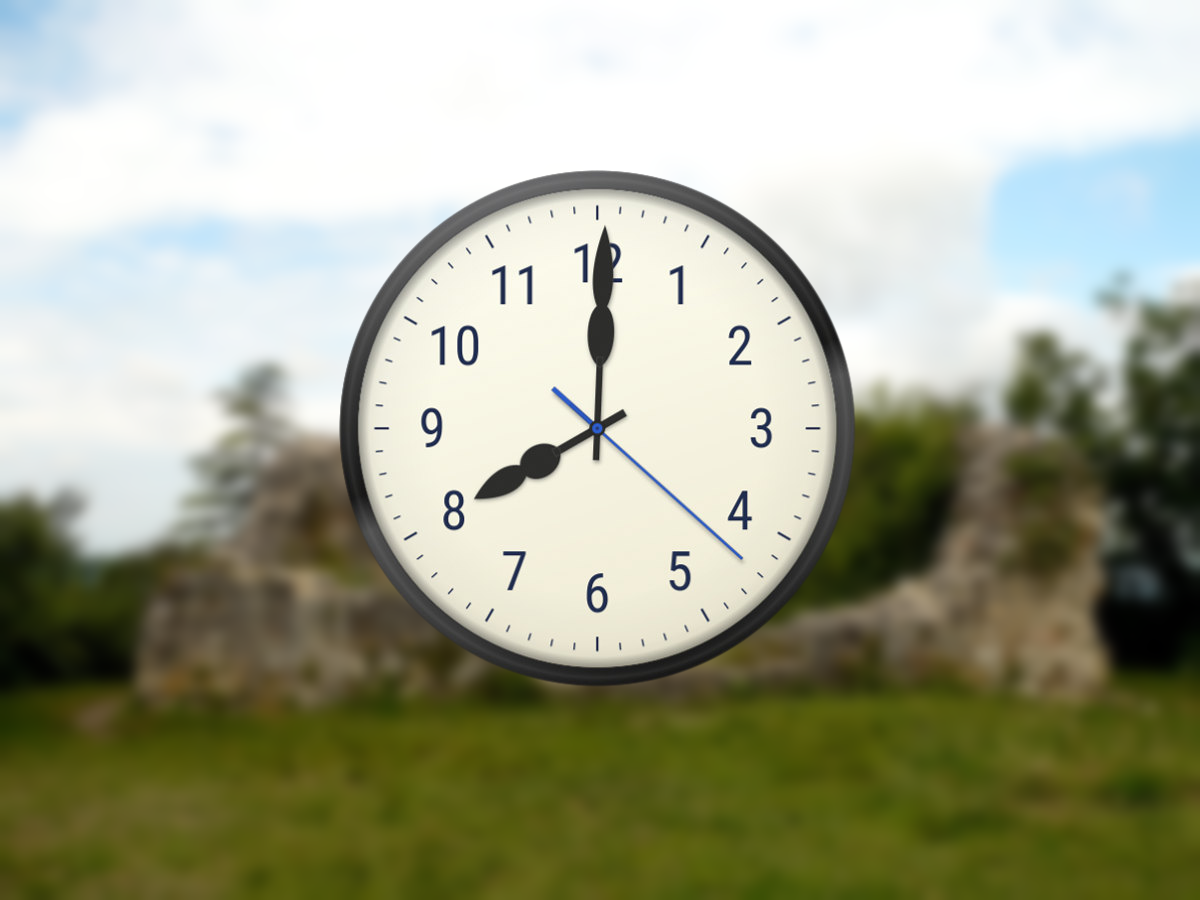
8:00:22
